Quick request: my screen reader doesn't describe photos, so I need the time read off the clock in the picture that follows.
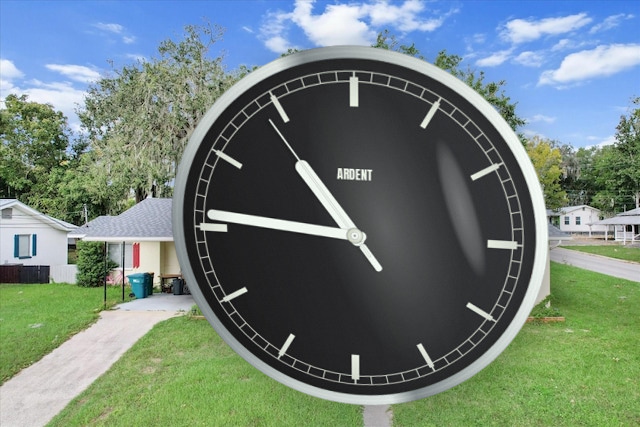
10:45:54
